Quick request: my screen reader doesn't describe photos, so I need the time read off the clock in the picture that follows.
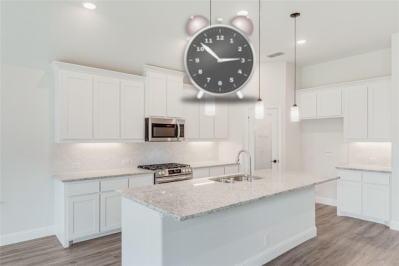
2:52
